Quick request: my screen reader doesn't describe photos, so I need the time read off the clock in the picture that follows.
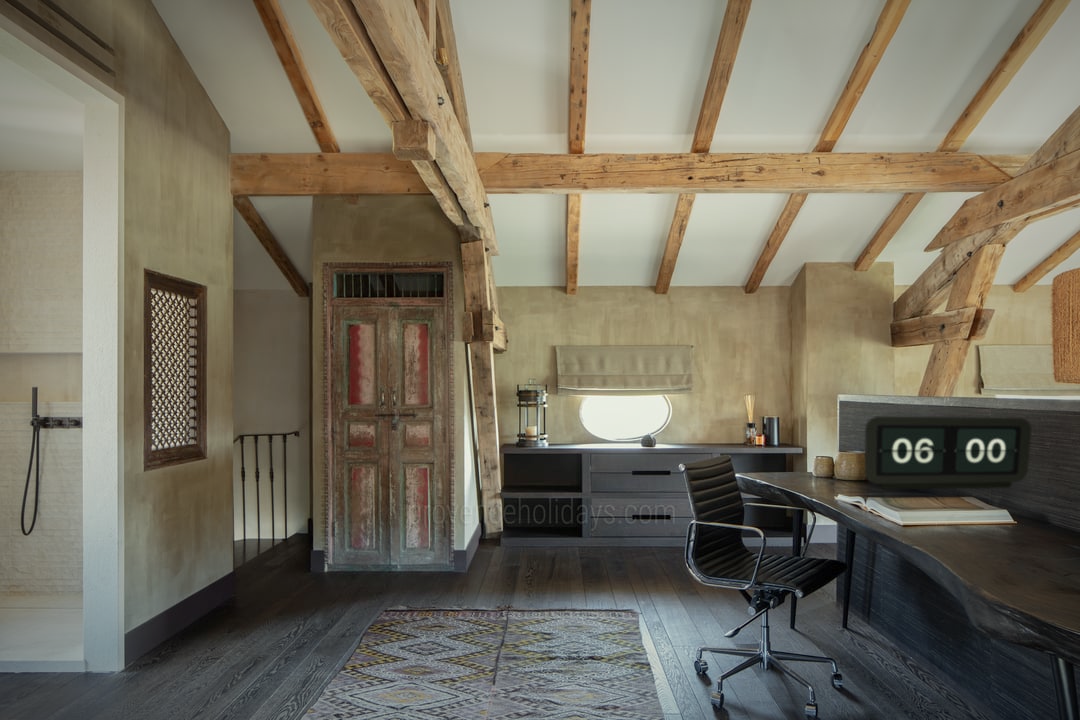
6:00
